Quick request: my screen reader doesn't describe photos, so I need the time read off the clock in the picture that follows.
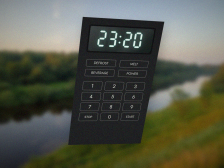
23:20
